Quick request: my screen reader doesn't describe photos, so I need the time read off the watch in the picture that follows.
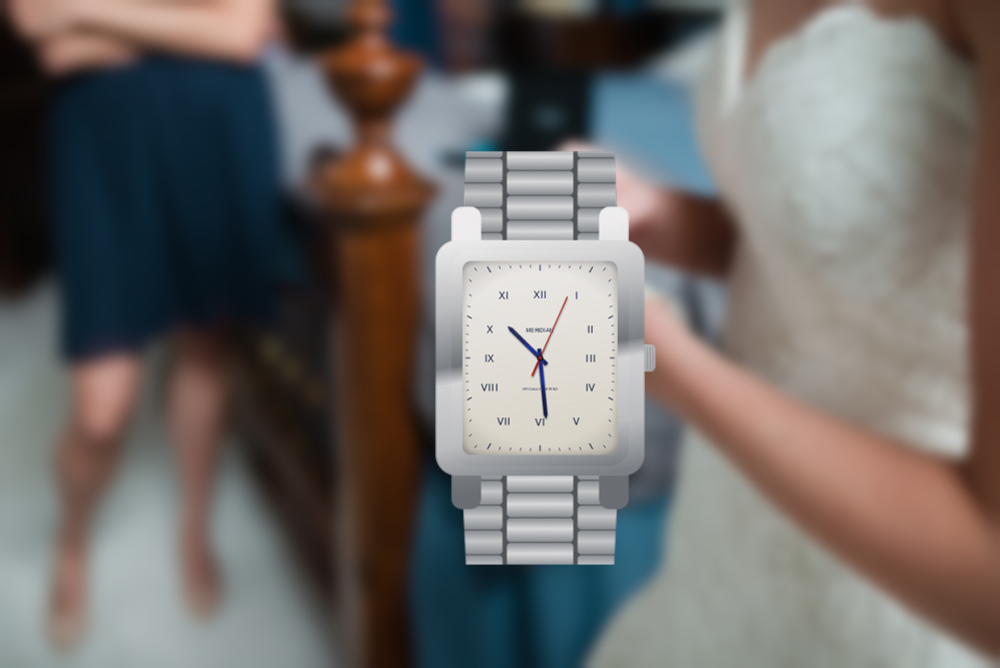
10:29:04
